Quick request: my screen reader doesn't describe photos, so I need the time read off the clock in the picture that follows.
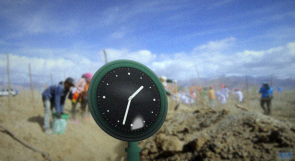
1:33
